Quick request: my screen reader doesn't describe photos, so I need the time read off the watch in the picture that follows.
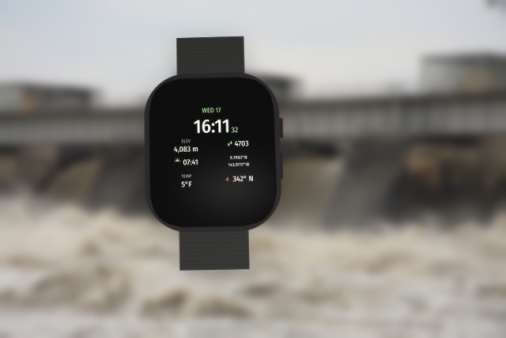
16:11:32
